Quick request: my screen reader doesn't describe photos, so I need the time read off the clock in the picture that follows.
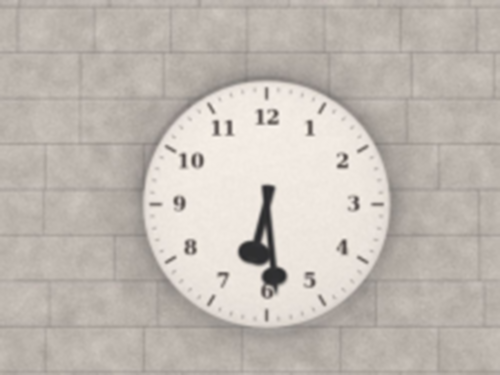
6:29
